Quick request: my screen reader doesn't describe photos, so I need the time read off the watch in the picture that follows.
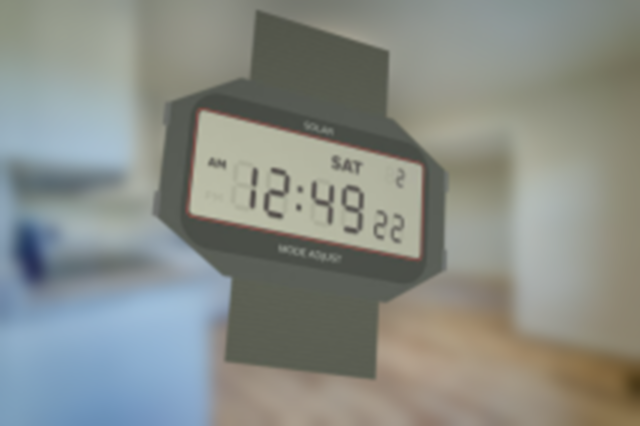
12:49:22
